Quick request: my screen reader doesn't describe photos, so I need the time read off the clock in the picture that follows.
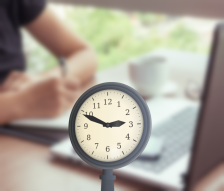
2:49
